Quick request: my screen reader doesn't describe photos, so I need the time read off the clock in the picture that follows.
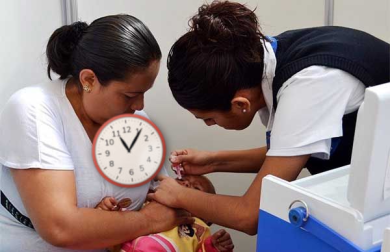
11:06
